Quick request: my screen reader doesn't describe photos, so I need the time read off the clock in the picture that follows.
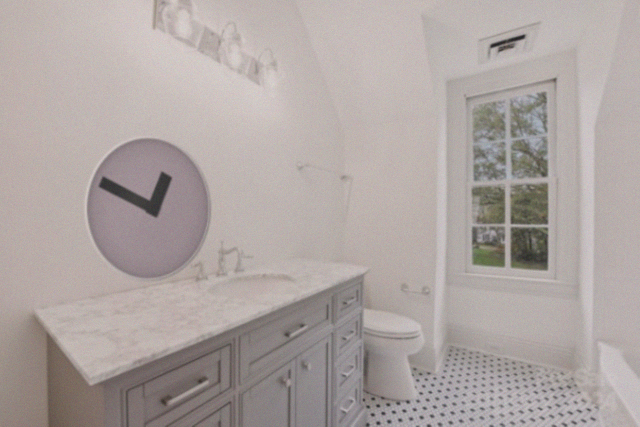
12:49
